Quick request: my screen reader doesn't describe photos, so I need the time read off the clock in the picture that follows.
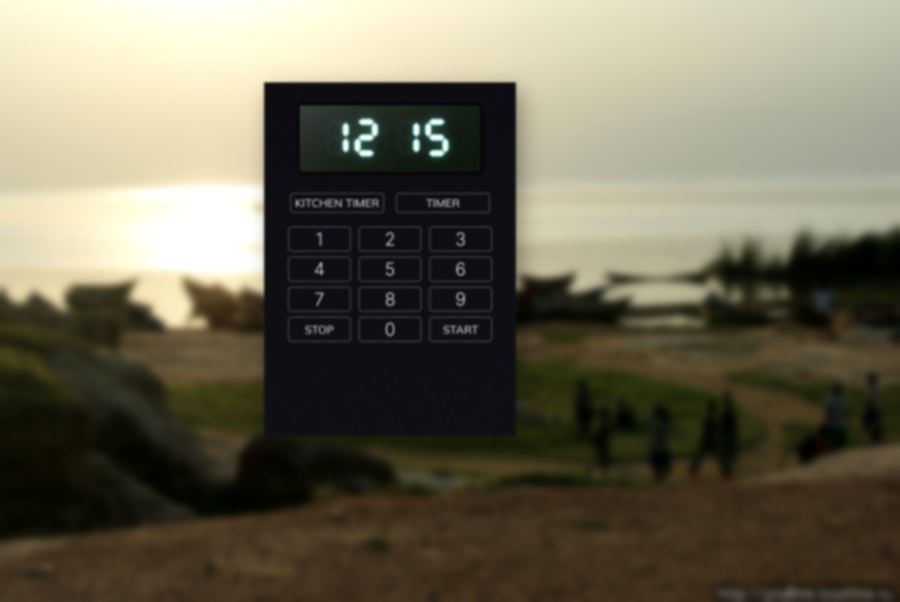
12:15
